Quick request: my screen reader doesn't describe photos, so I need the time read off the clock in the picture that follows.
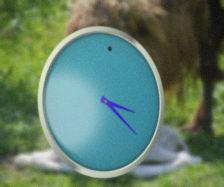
3:21
